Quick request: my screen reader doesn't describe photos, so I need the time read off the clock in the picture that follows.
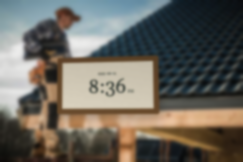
8:36
